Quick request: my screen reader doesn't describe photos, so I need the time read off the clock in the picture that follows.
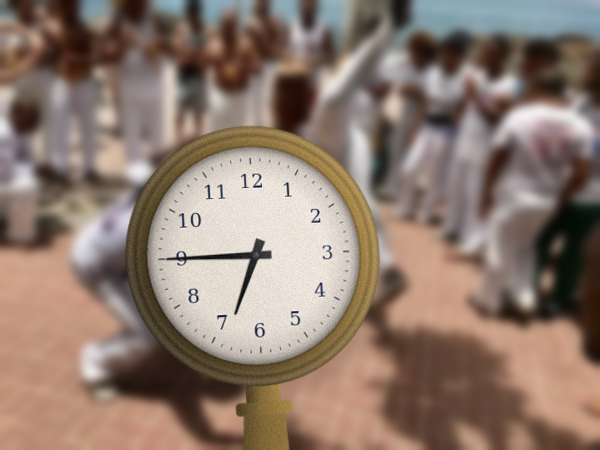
6:45
